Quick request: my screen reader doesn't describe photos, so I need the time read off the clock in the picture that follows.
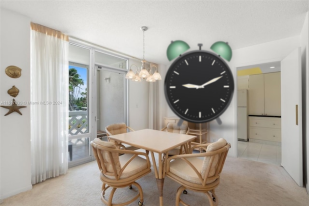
9:11
